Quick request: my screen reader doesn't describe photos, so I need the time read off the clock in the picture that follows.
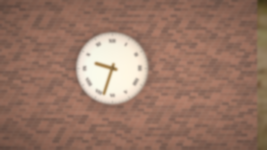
9:33
